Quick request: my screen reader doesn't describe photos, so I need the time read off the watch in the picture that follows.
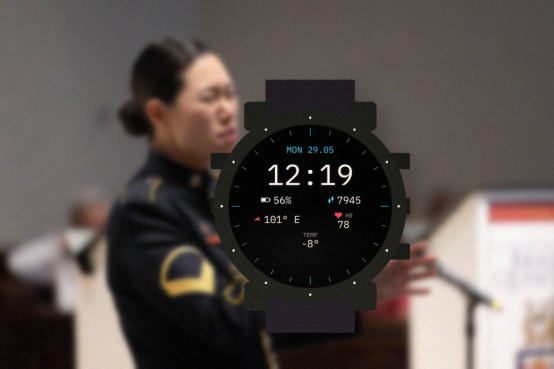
12:19
